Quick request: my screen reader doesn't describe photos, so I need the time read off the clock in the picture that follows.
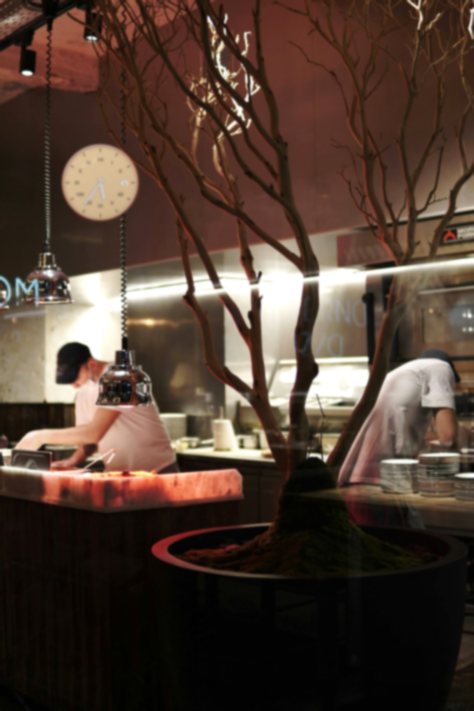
5:36
